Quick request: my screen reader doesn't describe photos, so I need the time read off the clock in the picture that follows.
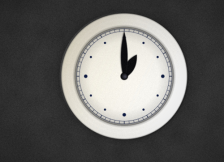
1:00
